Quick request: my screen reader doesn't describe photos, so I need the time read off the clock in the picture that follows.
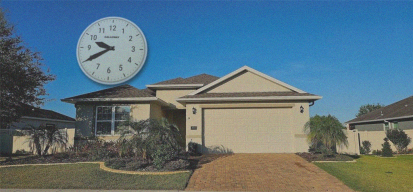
9:40
